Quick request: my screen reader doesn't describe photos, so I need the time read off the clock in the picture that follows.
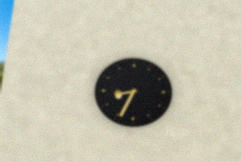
8:34
